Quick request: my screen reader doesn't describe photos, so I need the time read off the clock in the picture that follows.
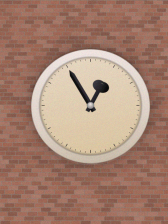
12:55
